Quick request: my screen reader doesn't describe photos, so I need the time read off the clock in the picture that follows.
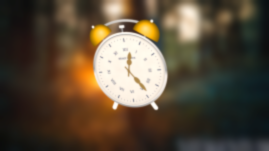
12:24
